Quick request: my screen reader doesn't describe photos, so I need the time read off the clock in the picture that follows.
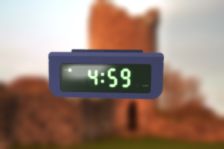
4:59
